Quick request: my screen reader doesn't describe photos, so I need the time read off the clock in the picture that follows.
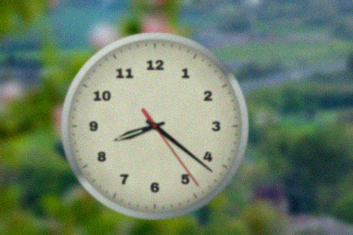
8:21:24
